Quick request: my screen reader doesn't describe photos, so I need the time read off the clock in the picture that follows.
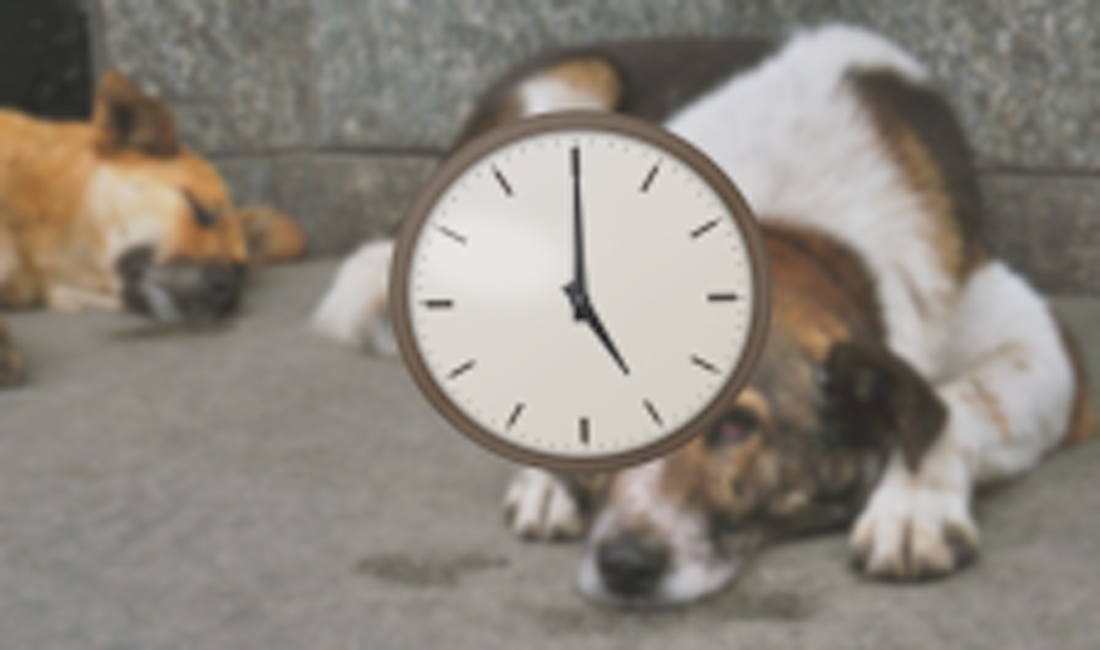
5:00
